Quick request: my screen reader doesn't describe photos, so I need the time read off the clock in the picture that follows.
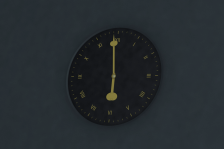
5:59
